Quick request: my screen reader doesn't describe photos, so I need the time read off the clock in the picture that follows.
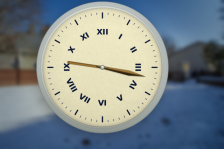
9:17
